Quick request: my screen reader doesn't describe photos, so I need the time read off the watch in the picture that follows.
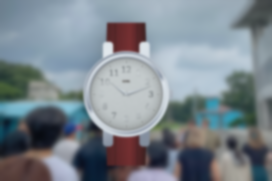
10:12
